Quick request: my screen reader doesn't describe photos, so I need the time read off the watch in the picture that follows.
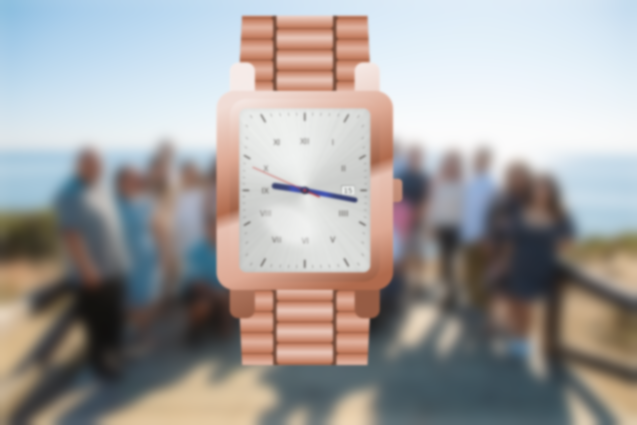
9:16:49
